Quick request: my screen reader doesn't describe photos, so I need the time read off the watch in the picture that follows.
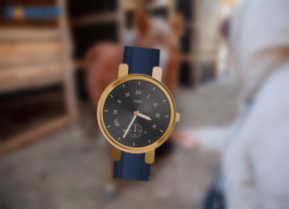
3:34
